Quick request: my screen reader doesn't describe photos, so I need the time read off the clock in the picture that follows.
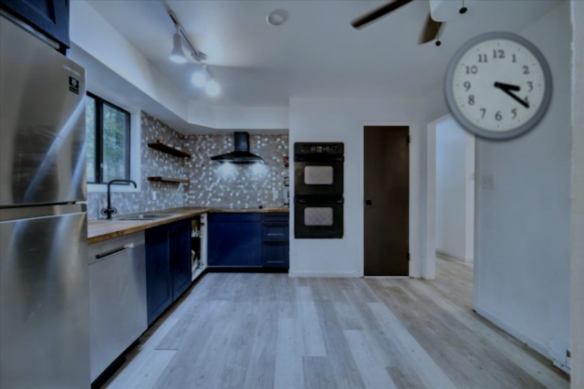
3:21
